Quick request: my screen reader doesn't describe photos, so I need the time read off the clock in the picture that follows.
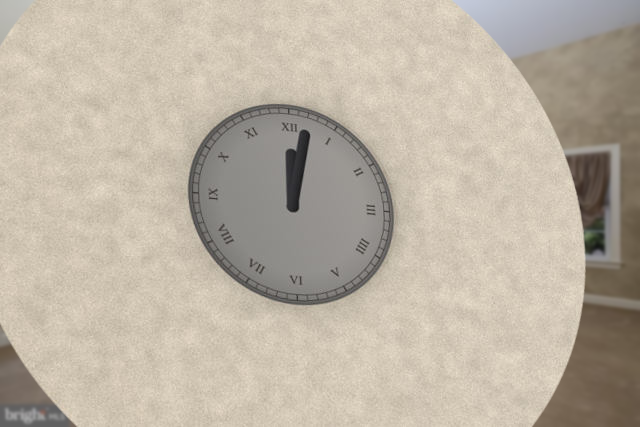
12:02
